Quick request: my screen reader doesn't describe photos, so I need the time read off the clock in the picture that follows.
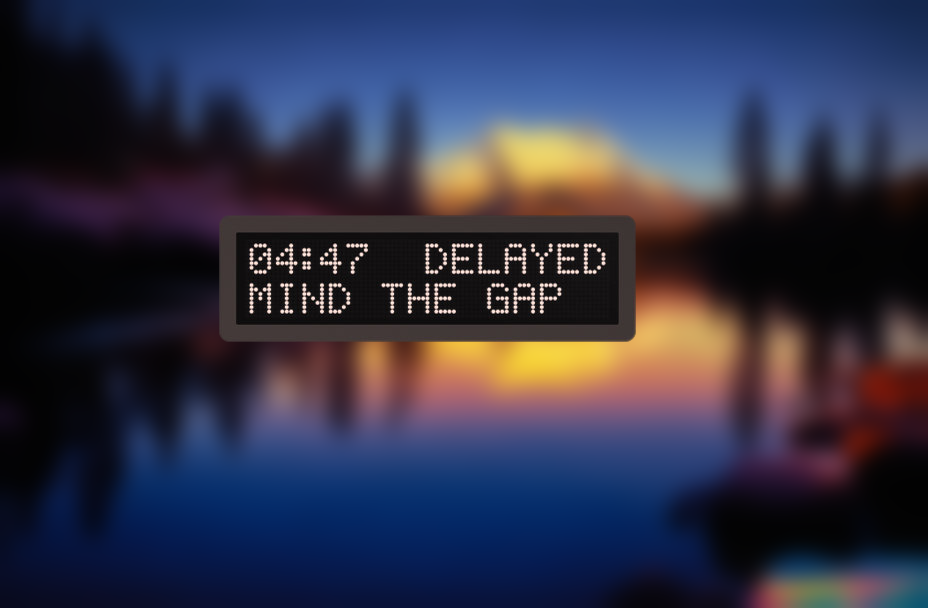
4:47
